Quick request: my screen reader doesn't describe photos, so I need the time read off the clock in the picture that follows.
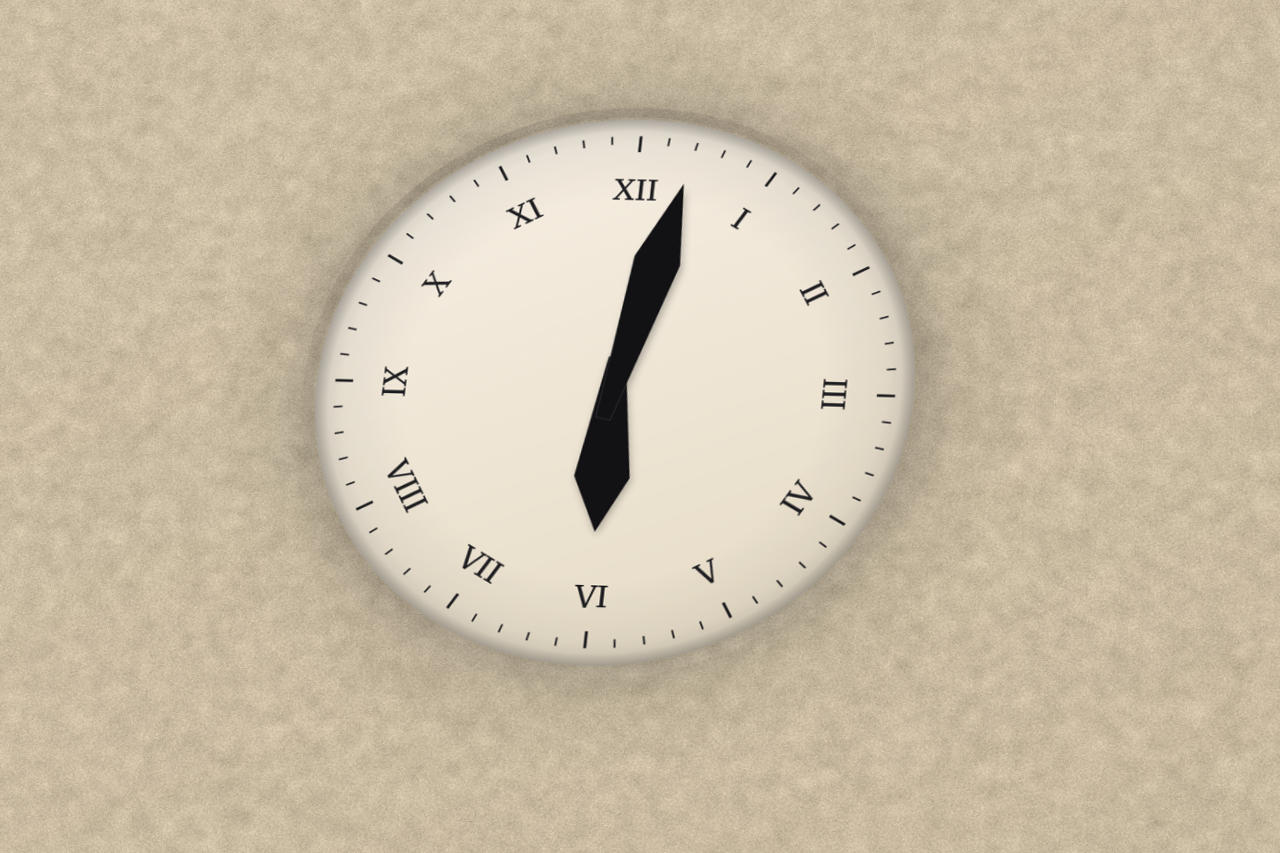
6:02
